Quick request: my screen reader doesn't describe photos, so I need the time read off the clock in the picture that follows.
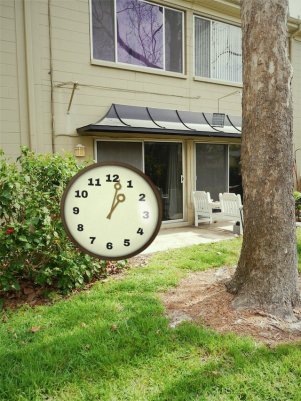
1:02
